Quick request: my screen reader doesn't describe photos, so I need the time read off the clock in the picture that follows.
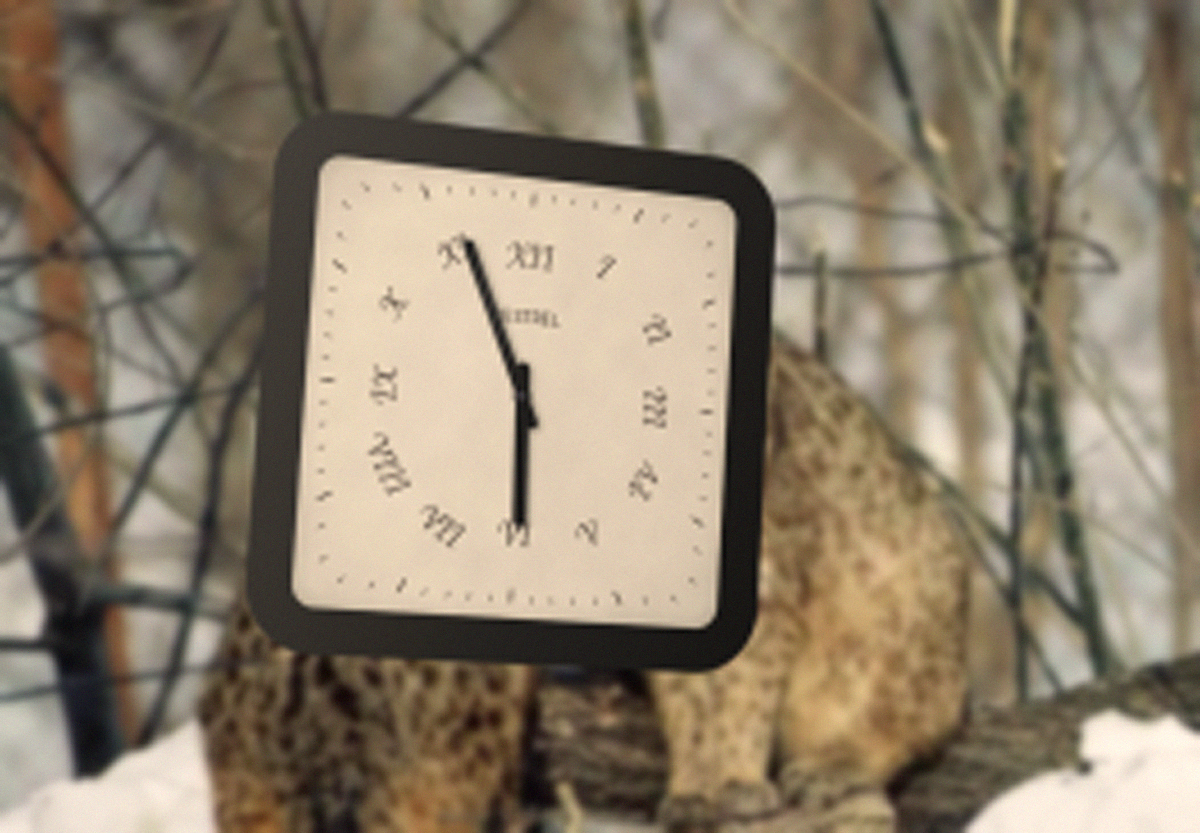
5:56
